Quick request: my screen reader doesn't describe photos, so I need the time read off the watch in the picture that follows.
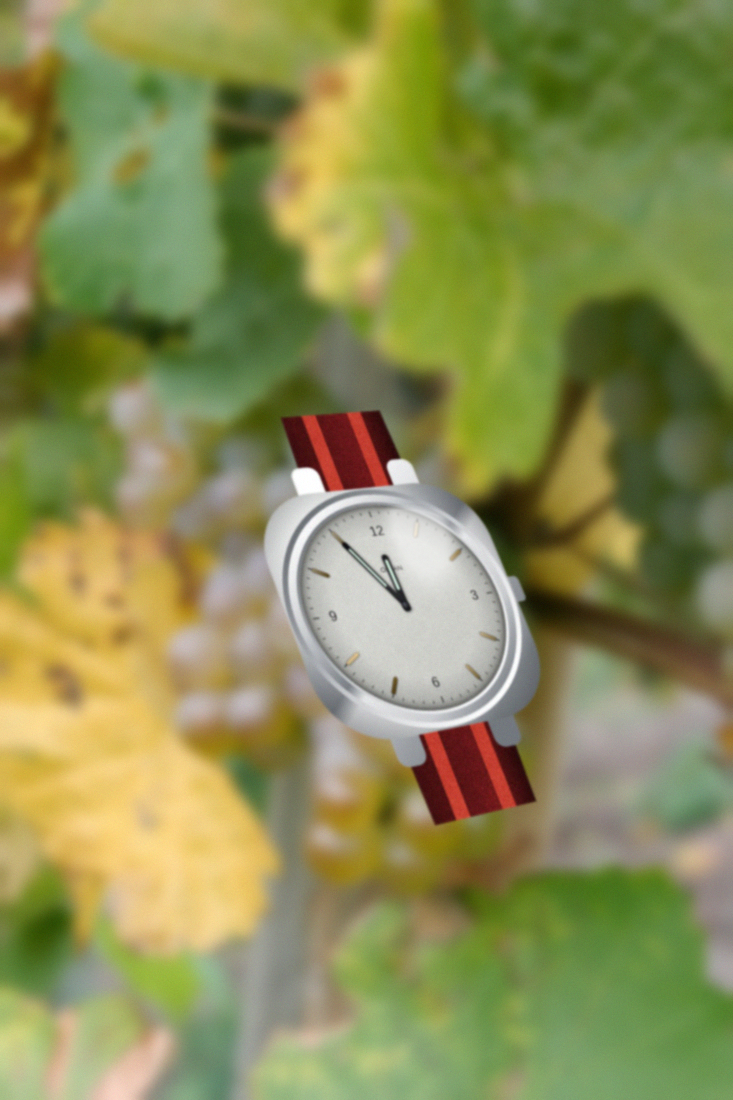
11:55
